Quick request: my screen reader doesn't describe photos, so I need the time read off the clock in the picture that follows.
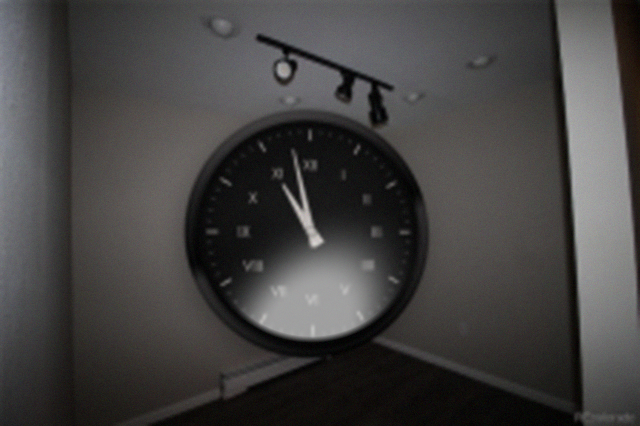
10:58
